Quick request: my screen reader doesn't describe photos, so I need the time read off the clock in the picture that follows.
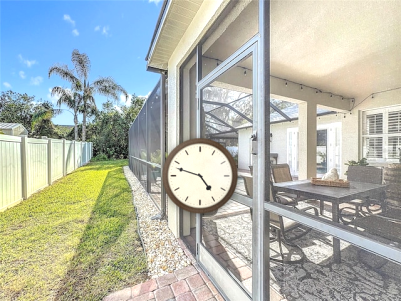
4:48
